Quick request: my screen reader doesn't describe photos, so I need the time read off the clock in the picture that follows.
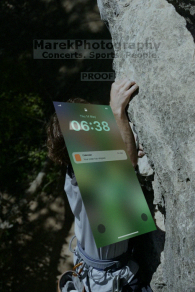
6:38
